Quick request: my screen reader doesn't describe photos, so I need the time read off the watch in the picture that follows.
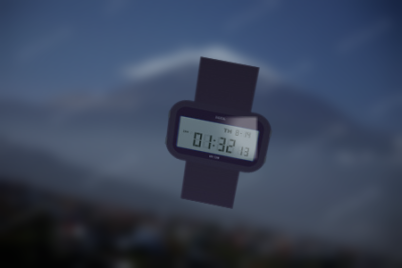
1:32:13
